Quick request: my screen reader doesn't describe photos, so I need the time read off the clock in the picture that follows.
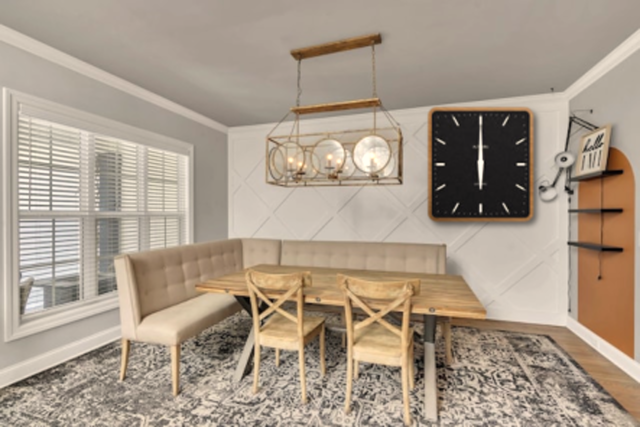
6:00
